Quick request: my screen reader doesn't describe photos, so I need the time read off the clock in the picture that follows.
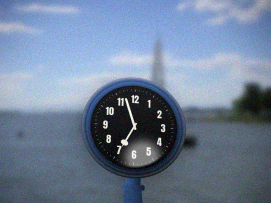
6:57
